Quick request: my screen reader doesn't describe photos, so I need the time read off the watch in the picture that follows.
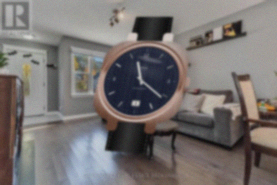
11:21
